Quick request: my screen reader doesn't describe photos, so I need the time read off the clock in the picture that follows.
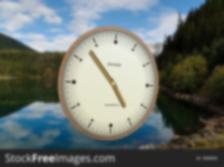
4:53
